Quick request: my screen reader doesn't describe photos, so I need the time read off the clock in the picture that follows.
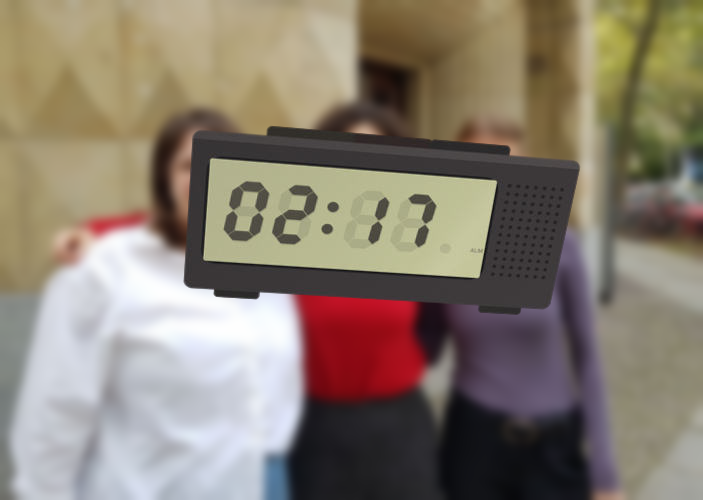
2:17
